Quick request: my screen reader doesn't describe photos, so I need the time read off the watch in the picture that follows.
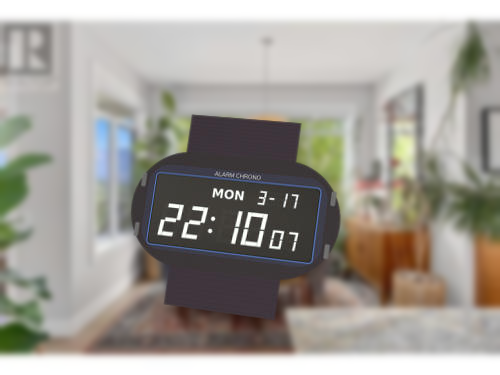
22:10:07
